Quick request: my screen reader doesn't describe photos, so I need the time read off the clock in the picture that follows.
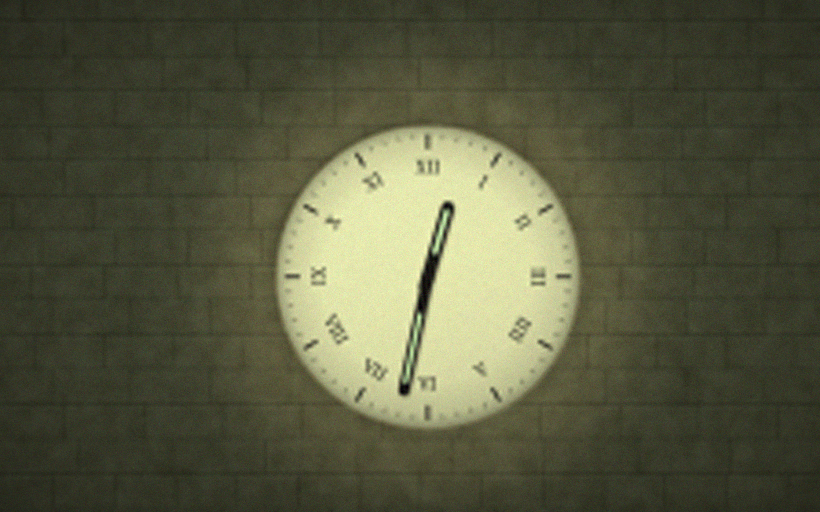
12:32
